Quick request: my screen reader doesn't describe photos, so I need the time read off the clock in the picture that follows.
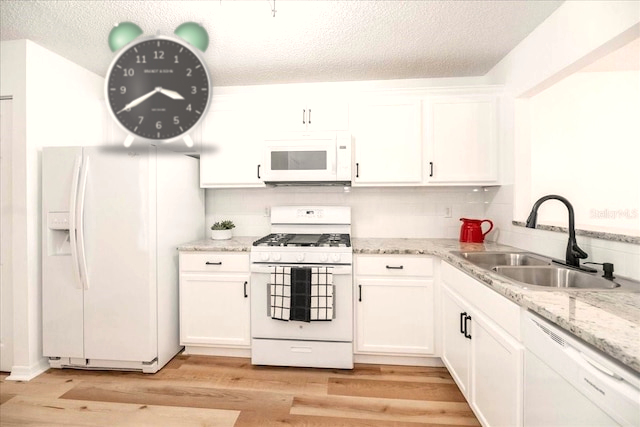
3:40
